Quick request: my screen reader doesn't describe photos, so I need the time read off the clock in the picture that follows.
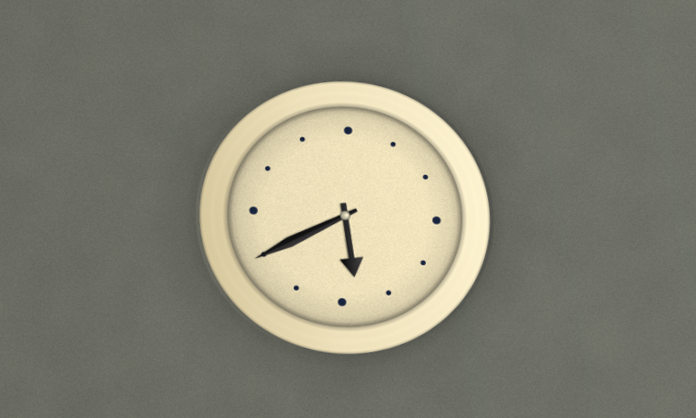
5:40
